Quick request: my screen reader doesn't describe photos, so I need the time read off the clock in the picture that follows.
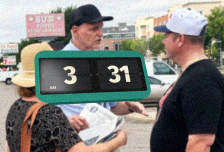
3:31
